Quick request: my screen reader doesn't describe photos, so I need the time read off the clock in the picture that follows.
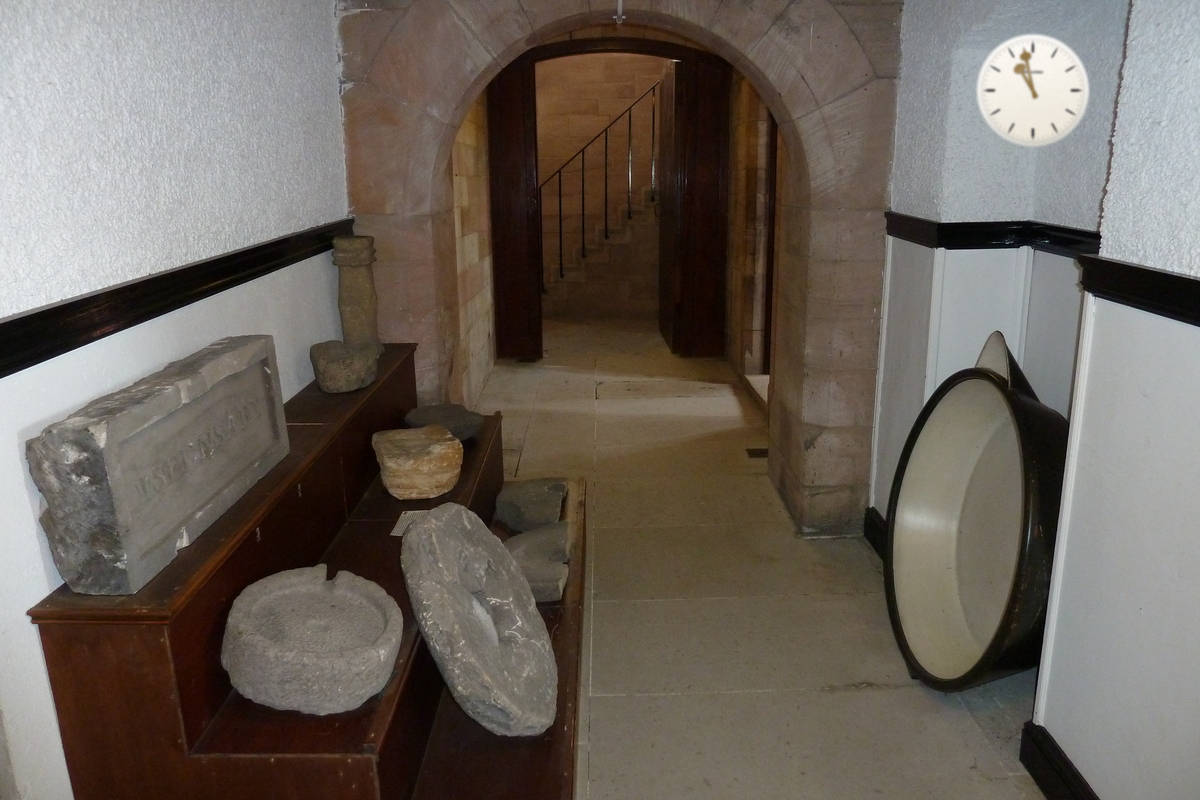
10:58
